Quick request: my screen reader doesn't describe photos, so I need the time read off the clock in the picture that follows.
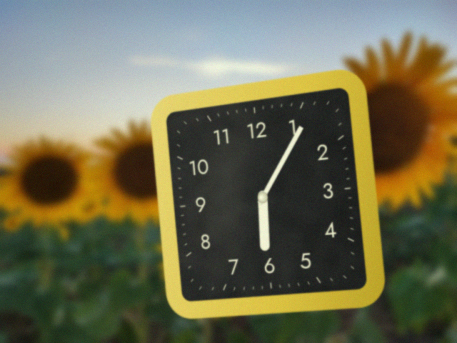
6:06
